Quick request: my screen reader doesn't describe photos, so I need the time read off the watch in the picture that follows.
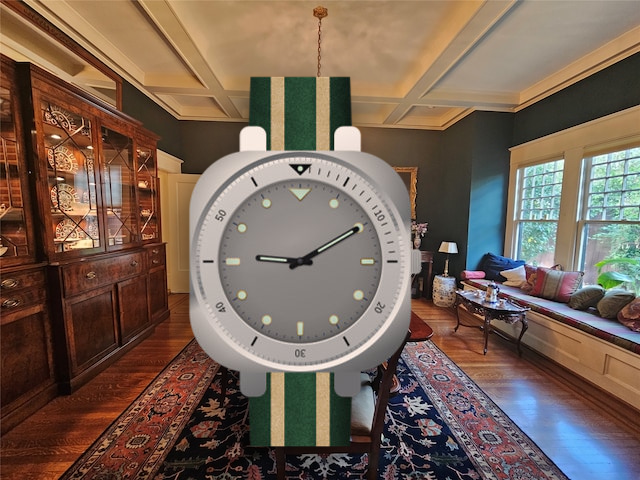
9:10
